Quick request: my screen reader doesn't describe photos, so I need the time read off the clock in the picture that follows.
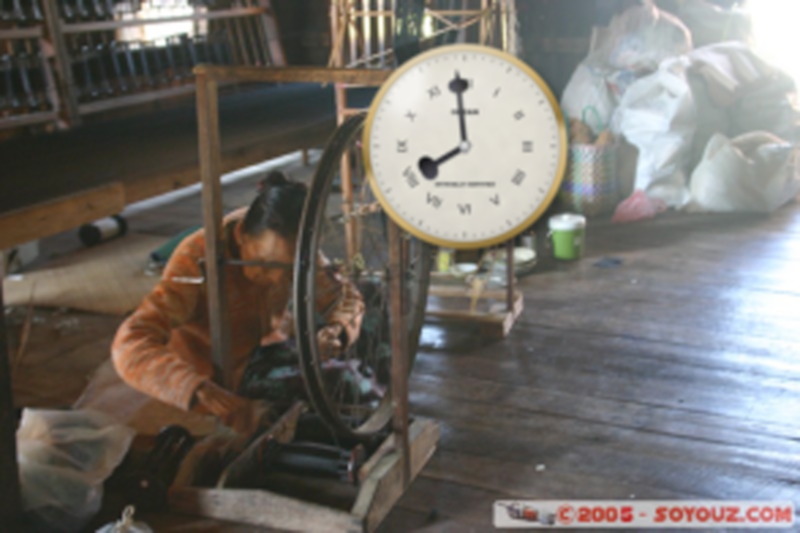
7:59
